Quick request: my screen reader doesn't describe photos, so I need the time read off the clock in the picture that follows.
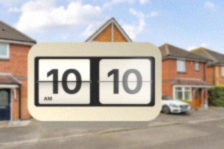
10:10
